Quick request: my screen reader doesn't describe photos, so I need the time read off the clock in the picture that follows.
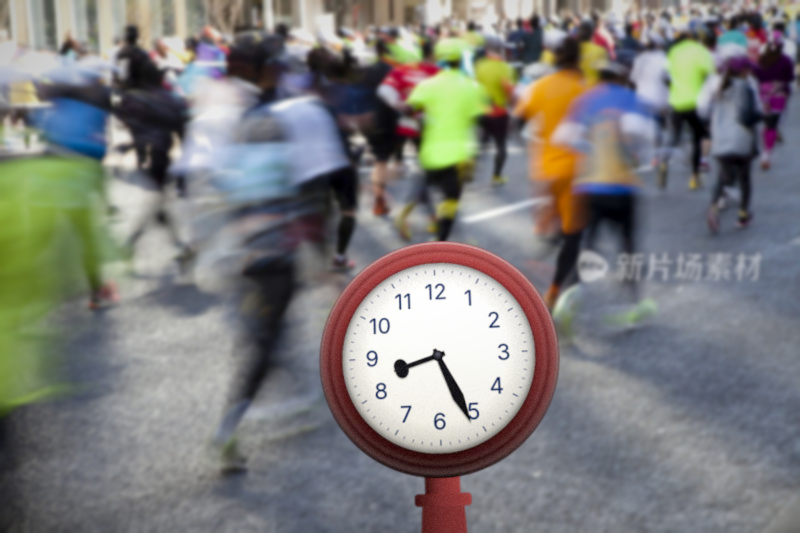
8:26
